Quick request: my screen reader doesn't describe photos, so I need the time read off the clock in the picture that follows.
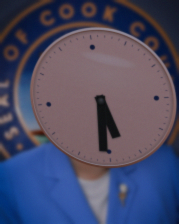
5:31
